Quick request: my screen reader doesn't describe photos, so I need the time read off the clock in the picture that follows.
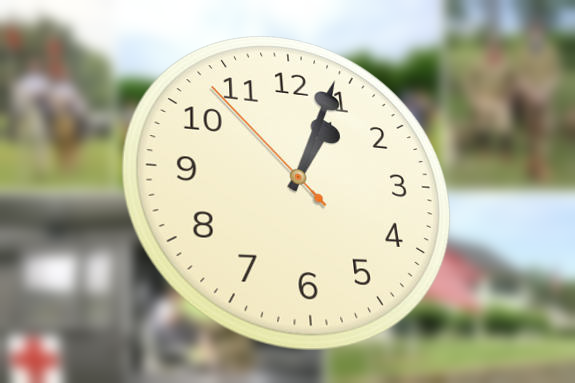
1:03:53
